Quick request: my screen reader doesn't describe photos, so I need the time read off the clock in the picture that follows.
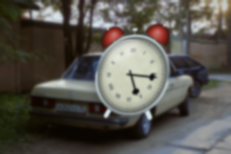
5:16
